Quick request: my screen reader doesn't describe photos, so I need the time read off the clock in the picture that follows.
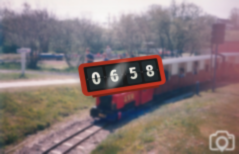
6:58
